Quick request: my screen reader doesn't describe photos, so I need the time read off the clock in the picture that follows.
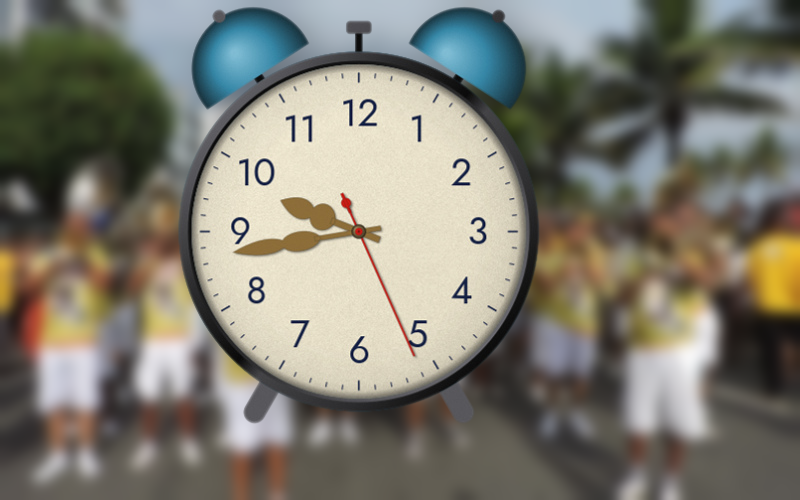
9:43:26
